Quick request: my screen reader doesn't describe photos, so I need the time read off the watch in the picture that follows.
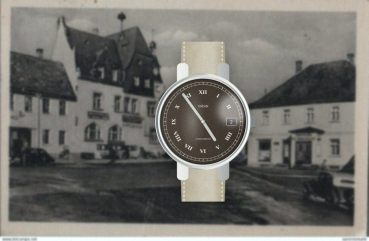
4:54
